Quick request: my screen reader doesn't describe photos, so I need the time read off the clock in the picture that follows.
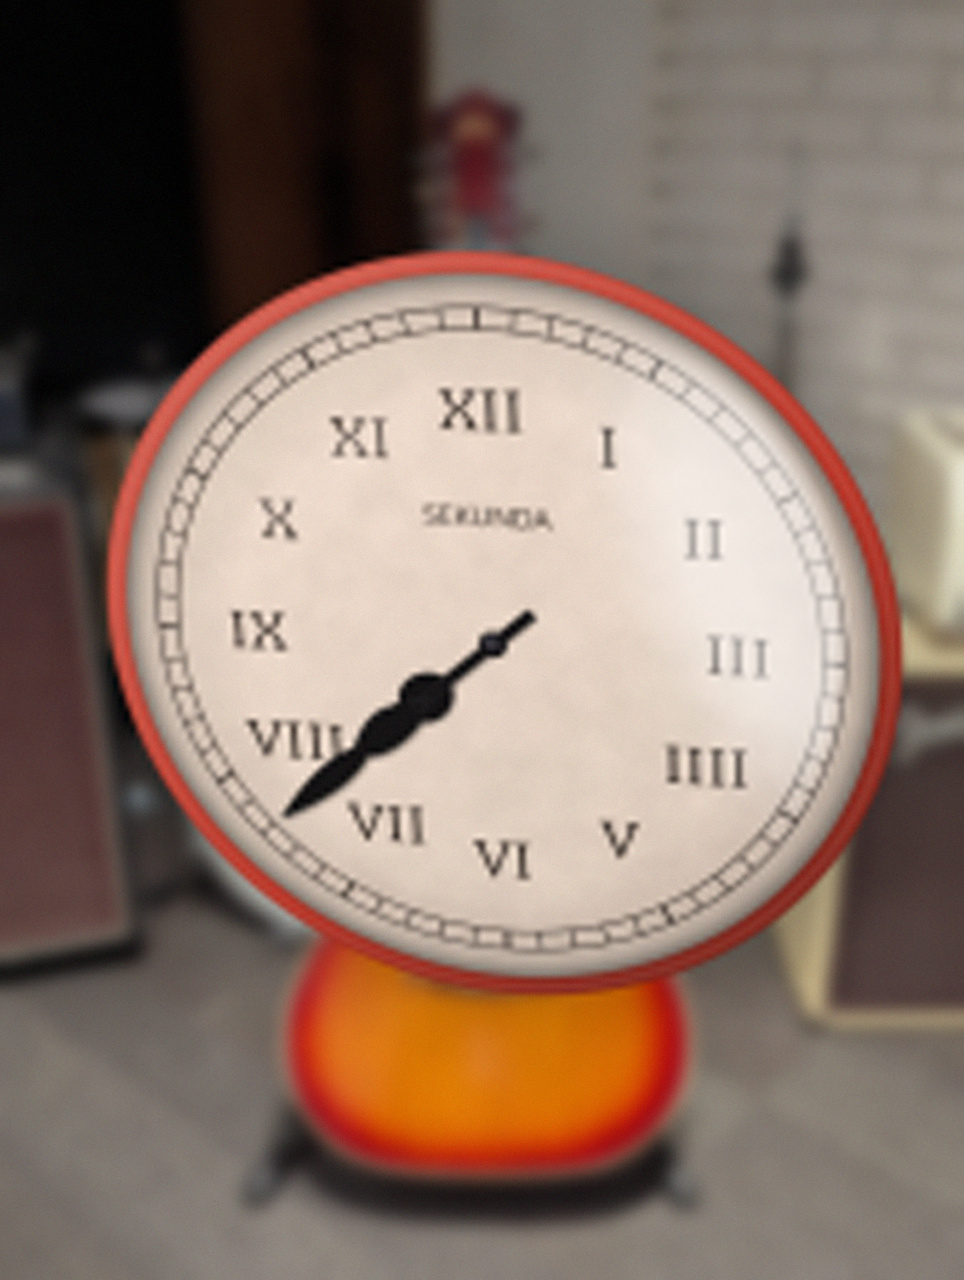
7:38
